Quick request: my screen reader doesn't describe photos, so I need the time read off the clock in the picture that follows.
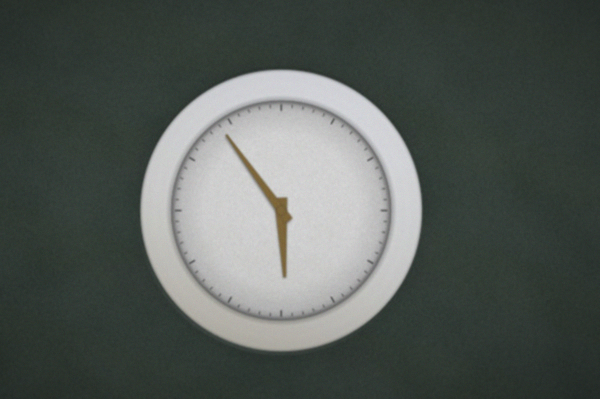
5:54
